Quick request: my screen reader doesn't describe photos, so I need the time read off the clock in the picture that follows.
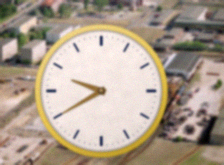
9:40
